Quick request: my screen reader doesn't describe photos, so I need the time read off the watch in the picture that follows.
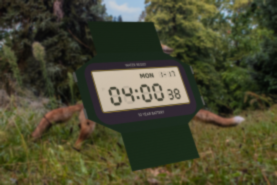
4:00:38
